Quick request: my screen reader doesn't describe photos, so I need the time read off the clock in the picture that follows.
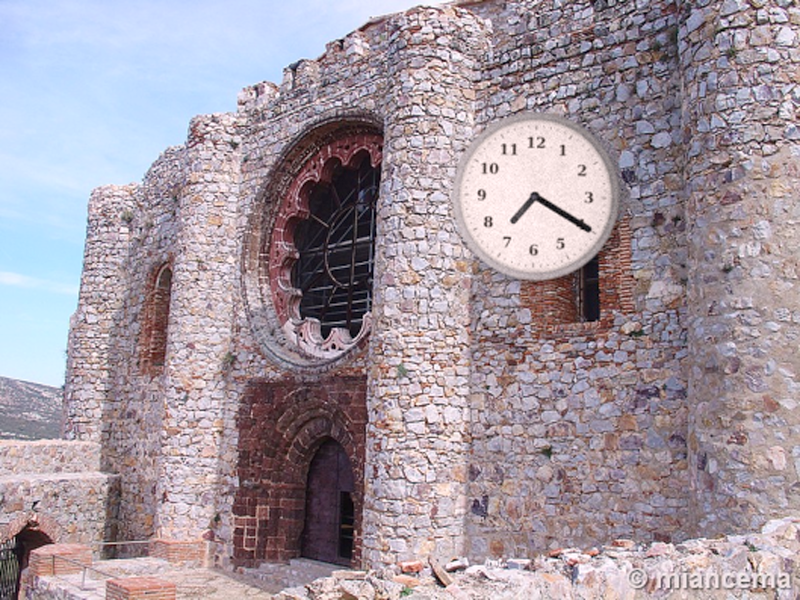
7:20
